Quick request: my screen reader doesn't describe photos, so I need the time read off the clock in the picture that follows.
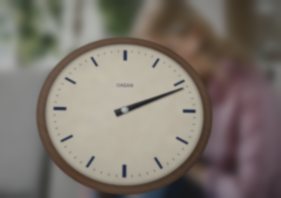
2:11
